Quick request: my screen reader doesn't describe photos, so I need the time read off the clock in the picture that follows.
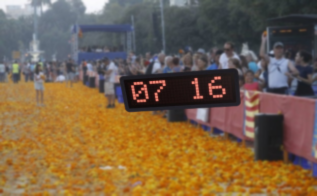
7:16
